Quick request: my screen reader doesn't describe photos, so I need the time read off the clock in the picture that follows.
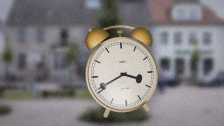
3:41
